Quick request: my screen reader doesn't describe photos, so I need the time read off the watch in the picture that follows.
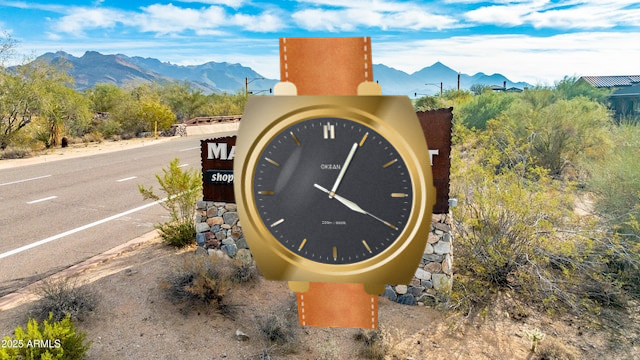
4:04:20
